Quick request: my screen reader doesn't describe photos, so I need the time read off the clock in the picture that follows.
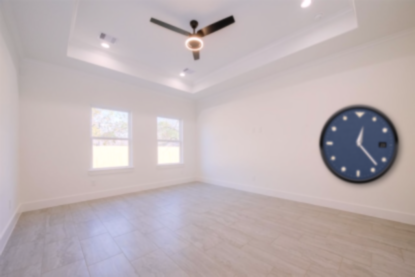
12:23
